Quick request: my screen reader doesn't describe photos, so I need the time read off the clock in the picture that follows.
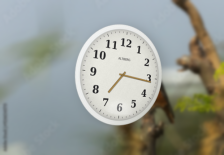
7:16
